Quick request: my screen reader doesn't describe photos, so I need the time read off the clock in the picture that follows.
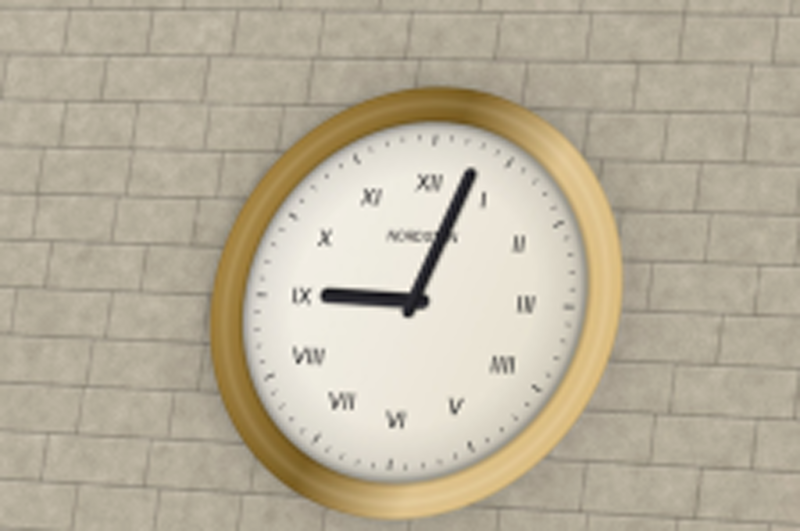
9:03
